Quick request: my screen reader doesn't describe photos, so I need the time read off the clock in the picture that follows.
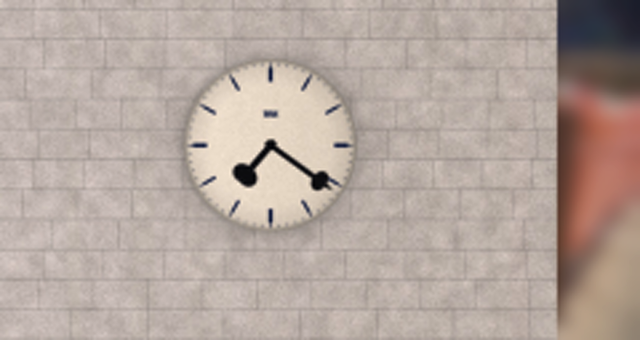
7:21
